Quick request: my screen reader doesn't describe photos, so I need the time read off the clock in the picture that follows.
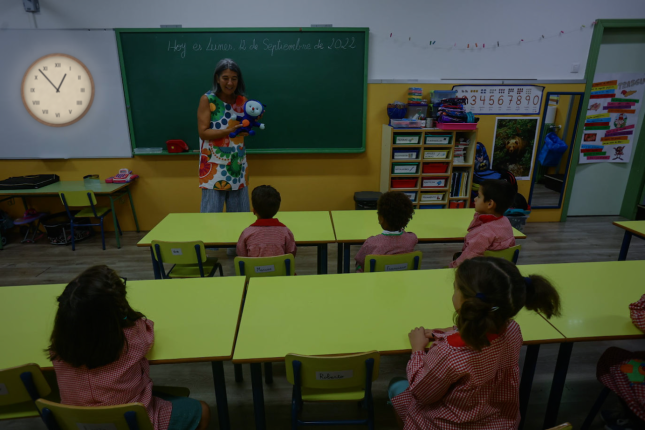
12:53
